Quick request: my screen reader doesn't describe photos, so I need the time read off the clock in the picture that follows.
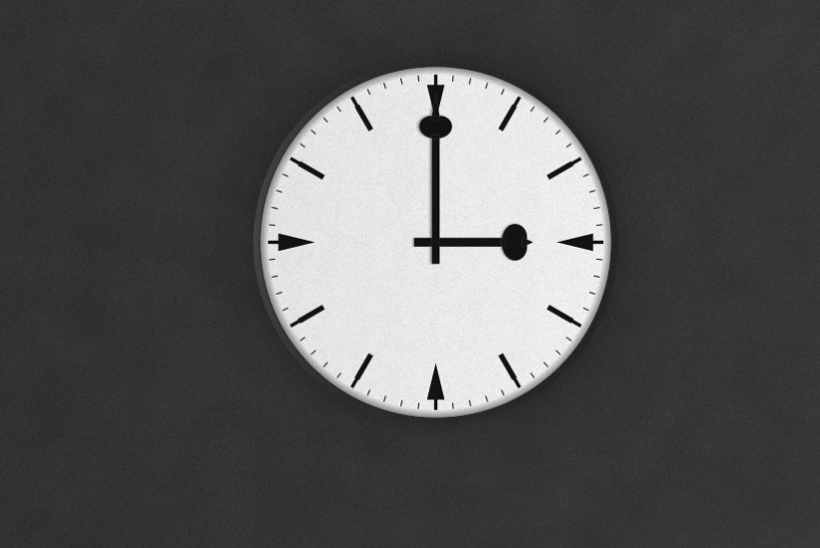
3:00
